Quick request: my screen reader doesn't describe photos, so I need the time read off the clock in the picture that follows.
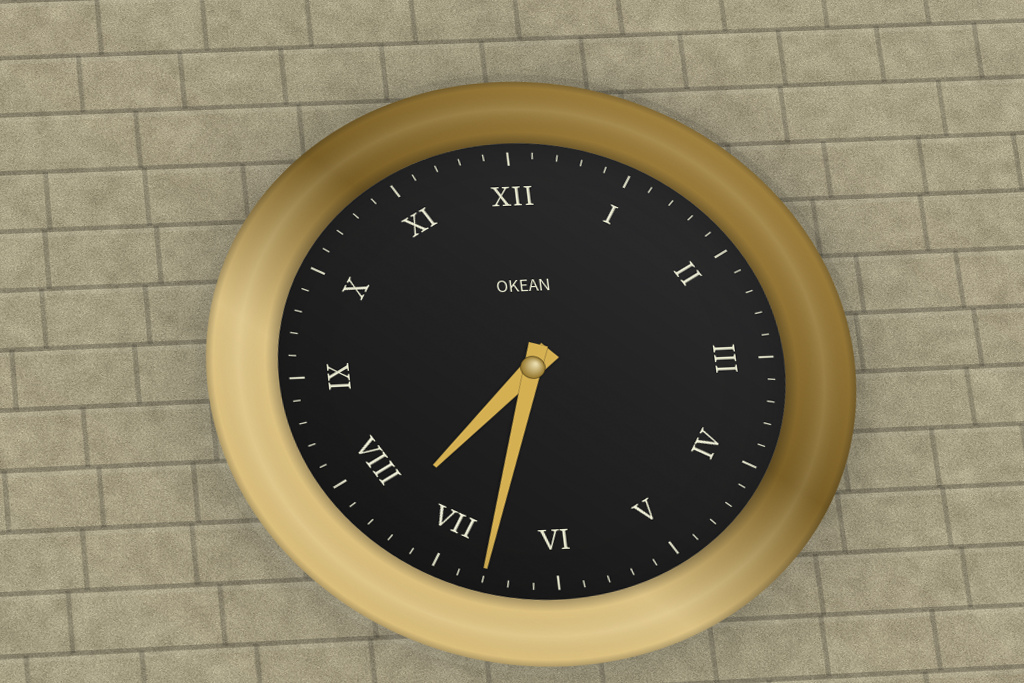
7:33
